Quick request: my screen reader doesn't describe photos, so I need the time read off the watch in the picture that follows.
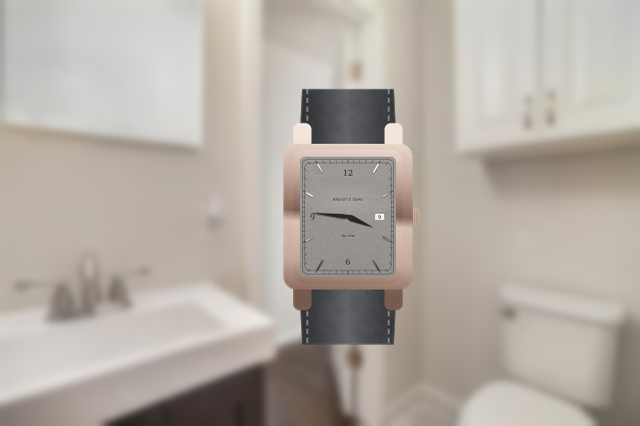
3:46
